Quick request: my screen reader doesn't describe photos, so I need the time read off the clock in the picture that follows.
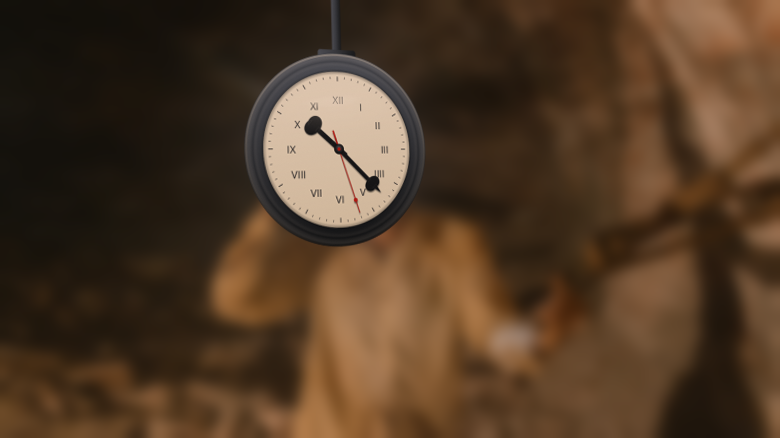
10:22:27
